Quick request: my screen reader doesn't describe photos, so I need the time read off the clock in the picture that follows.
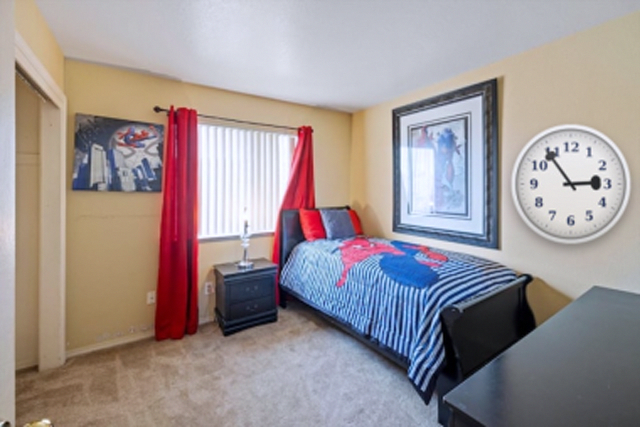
2:54
